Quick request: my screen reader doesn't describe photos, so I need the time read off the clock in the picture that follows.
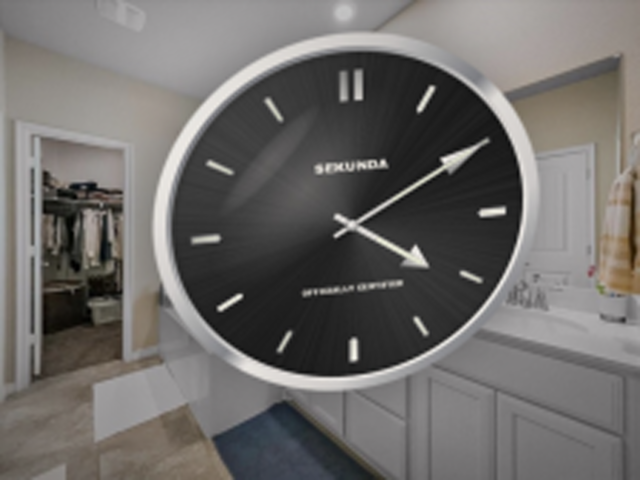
4:10
